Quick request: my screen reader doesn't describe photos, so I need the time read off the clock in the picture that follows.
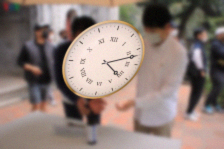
4:12
